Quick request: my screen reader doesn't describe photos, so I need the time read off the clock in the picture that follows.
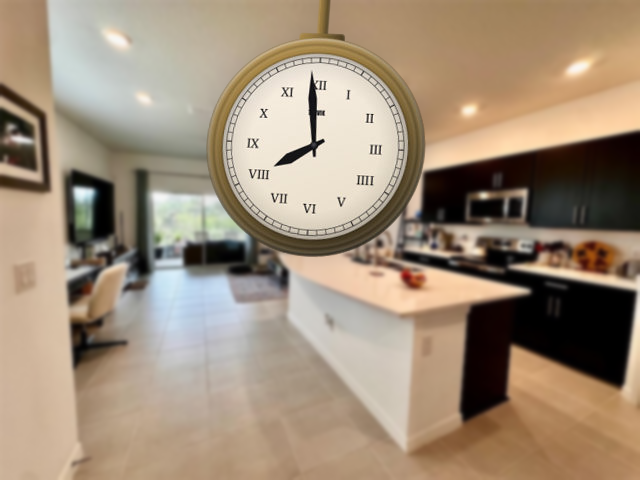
7:59
